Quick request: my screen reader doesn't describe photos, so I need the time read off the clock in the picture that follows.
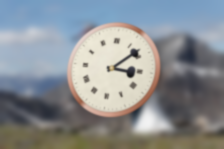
3:08
